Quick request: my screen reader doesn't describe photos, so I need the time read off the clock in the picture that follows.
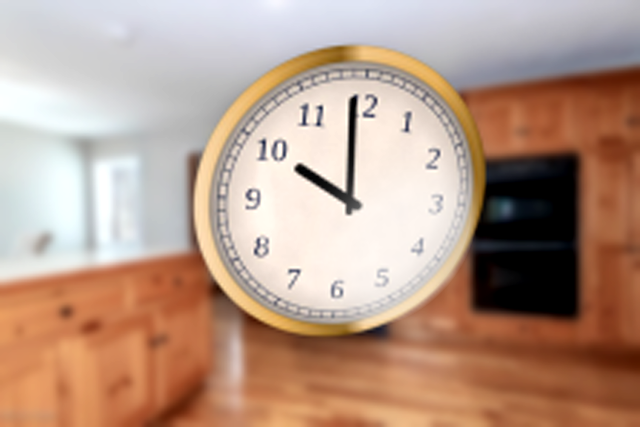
9:59
